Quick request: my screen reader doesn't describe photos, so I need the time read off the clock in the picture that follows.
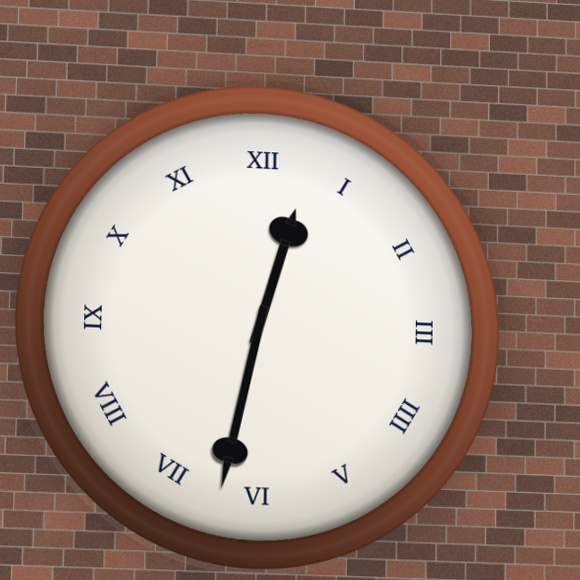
12:32
